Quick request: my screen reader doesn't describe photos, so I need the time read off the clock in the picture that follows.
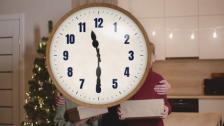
11:30
